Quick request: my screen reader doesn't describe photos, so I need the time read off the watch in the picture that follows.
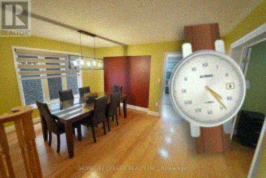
4:24
